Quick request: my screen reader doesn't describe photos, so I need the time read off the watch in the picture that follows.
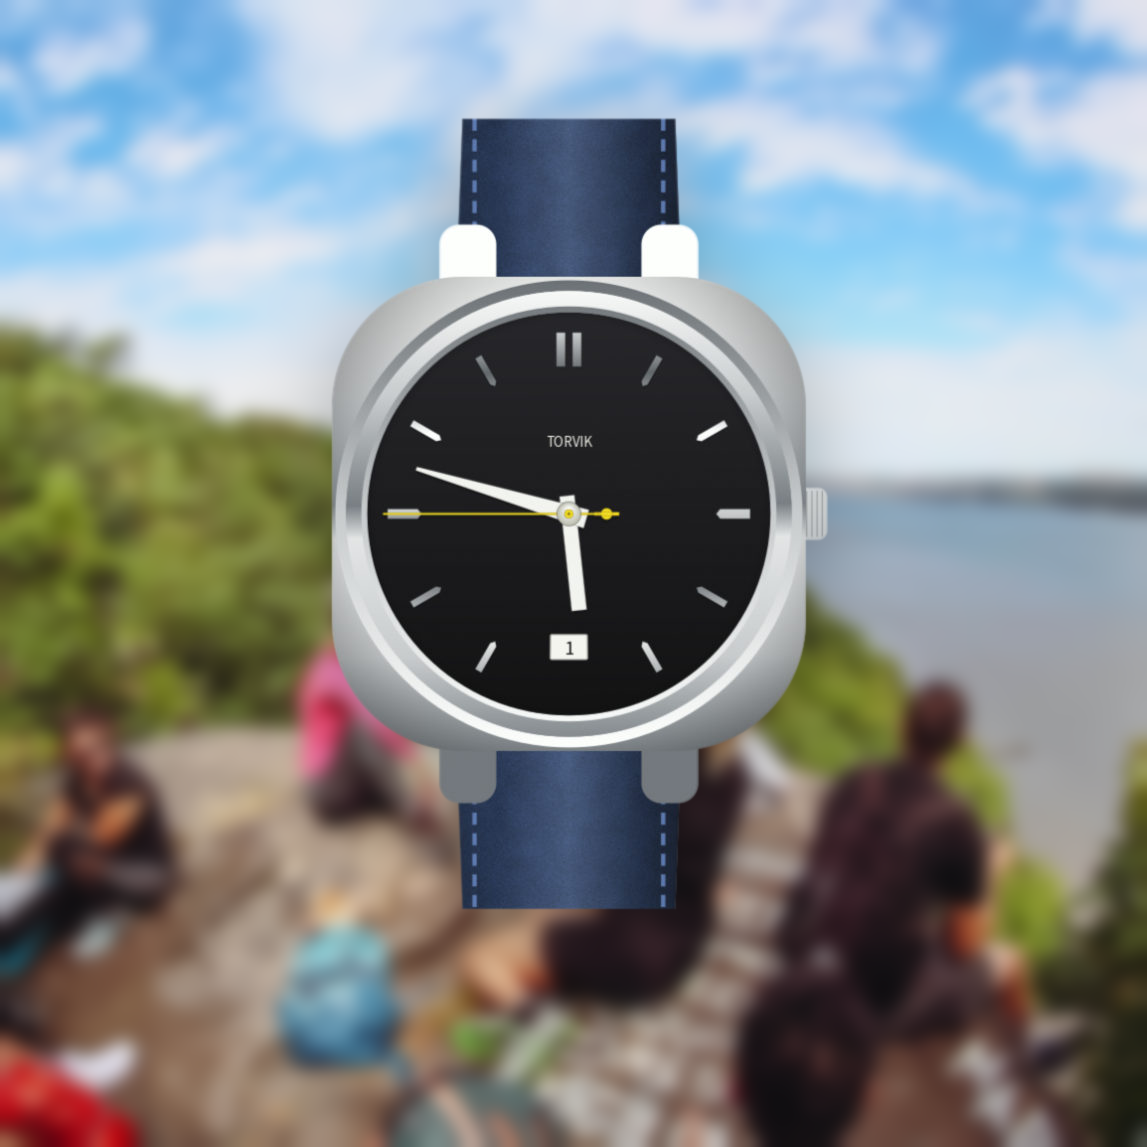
5:47:45
